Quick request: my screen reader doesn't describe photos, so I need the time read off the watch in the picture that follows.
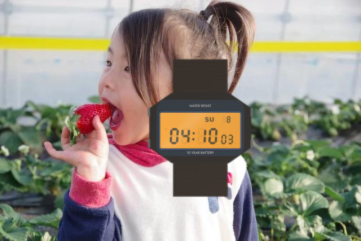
4:10:03
